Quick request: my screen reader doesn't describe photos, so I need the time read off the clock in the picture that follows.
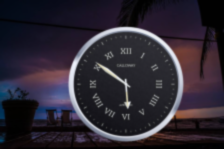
5:51
